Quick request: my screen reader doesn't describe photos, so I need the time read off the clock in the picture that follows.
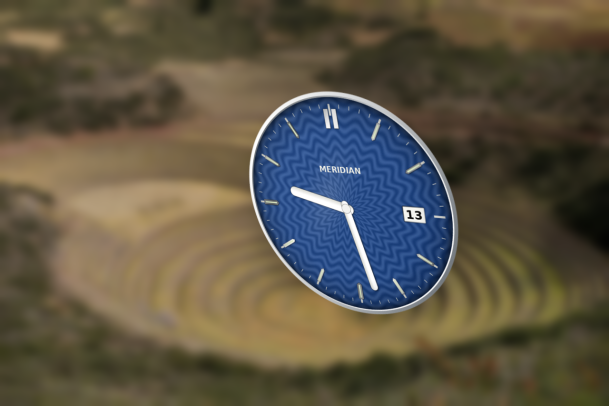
9:28
